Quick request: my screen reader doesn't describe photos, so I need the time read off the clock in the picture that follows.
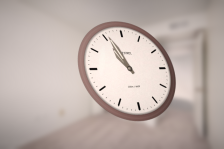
10:56
